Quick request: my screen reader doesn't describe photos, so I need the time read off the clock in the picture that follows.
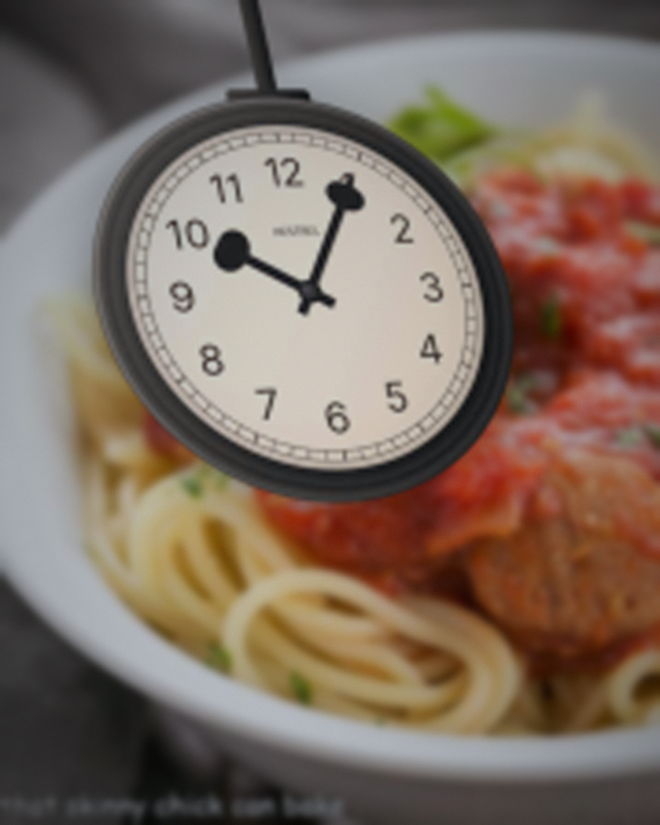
10:05
